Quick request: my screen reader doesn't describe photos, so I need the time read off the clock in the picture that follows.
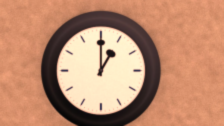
1:00
